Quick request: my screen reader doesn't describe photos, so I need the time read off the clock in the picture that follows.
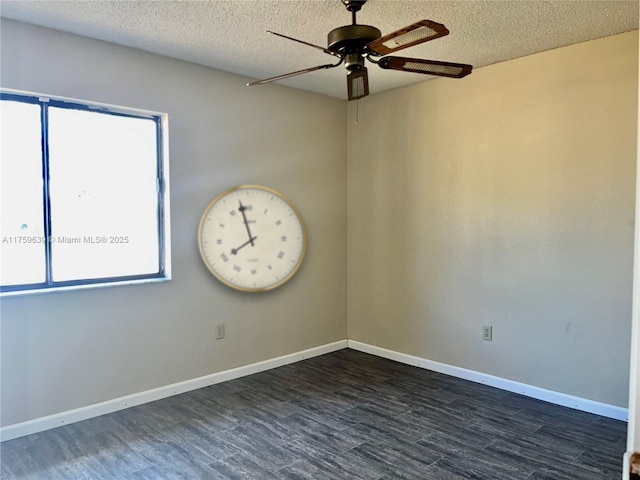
7:58
